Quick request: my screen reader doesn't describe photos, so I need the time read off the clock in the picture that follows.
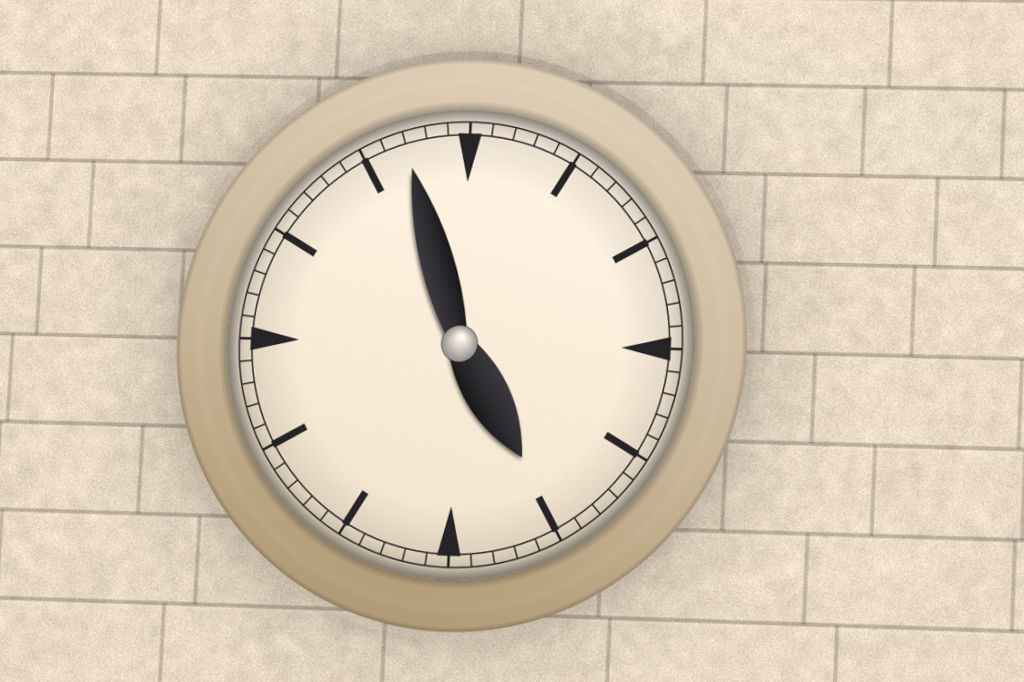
4:57
